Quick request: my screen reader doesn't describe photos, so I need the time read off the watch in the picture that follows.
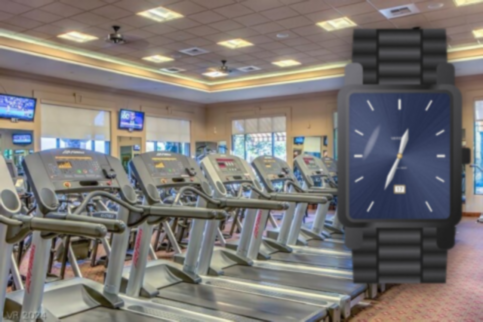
12:34
